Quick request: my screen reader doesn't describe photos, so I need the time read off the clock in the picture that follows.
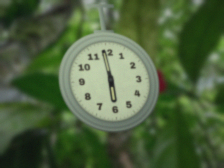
5:59
